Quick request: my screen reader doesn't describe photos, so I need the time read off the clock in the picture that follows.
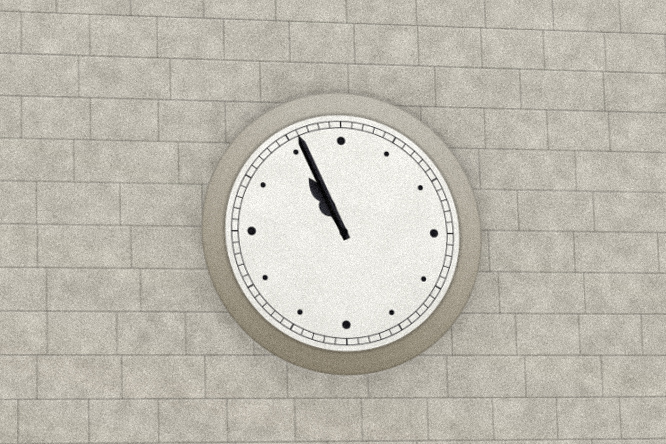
10:56
